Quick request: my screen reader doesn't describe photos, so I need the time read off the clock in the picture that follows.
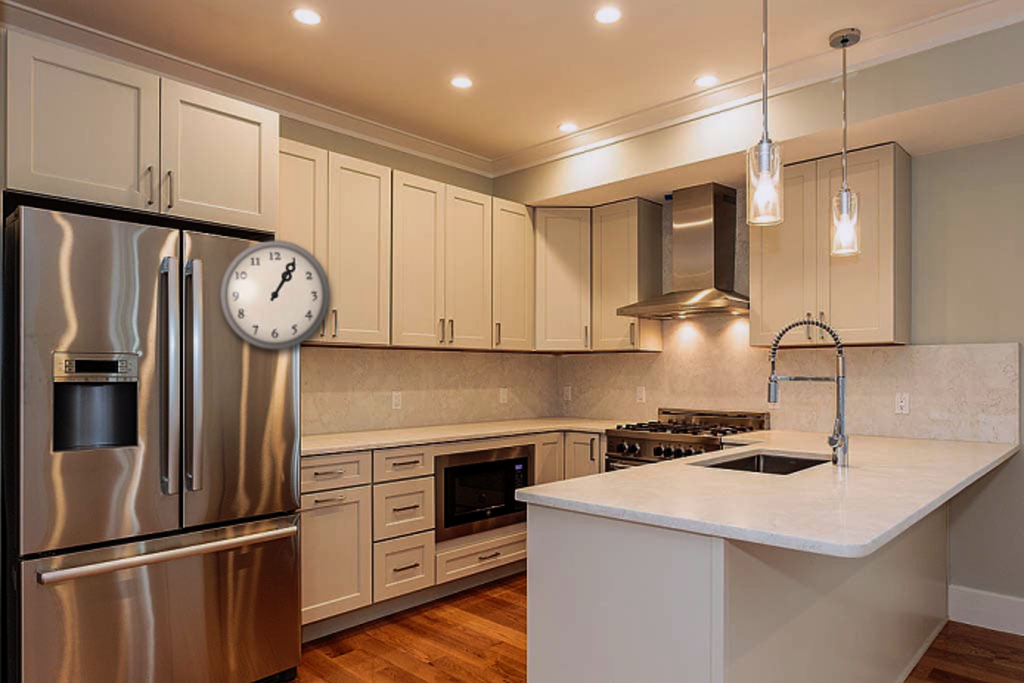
1:05
